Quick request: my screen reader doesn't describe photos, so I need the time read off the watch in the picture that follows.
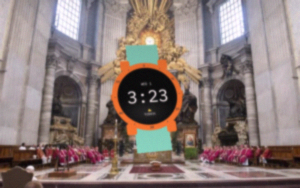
3:23
